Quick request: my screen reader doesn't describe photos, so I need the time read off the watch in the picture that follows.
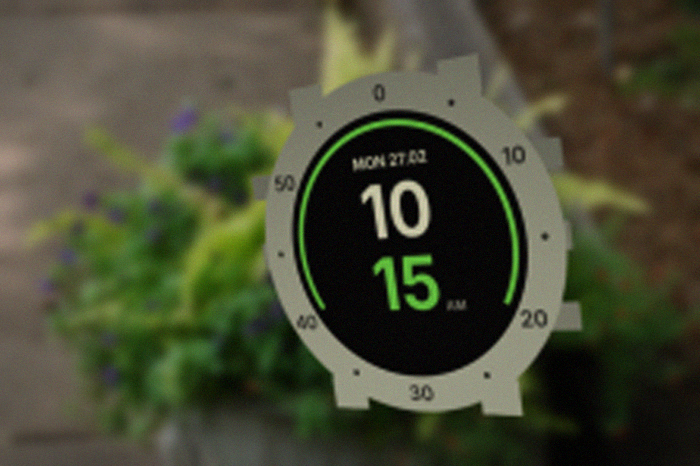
10:15
